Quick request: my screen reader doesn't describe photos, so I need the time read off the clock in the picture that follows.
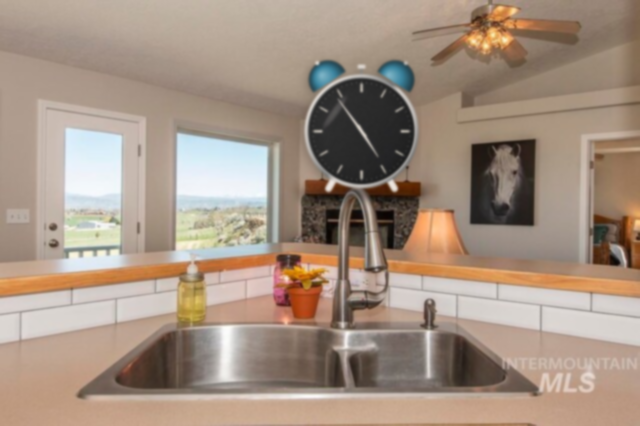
4:54
